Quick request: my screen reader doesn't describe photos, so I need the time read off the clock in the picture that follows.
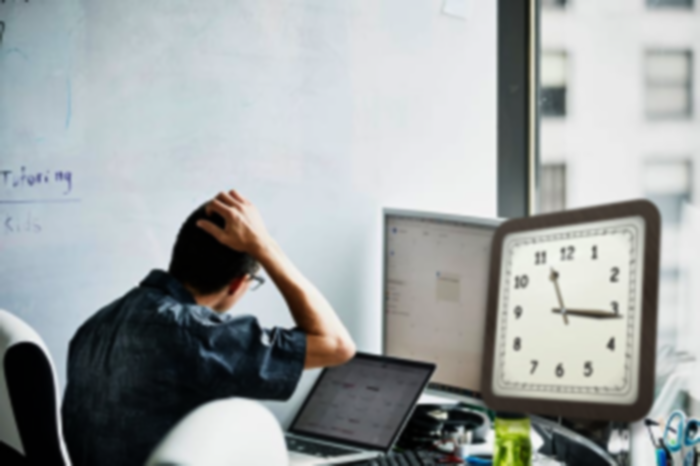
11:16
